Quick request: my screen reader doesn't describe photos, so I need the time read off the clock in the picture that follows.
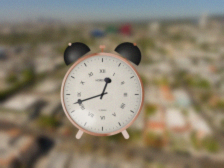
12:42
